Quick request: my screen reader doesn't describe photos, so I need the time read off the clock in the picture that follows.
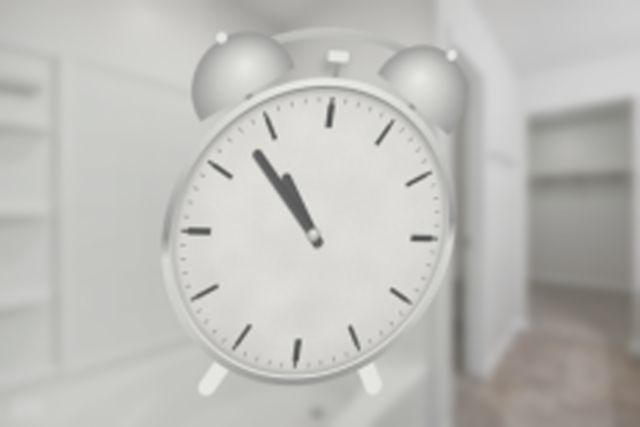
10:53
